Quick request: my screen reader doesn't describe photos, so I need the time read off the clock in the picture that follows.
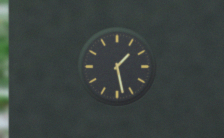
1:28
